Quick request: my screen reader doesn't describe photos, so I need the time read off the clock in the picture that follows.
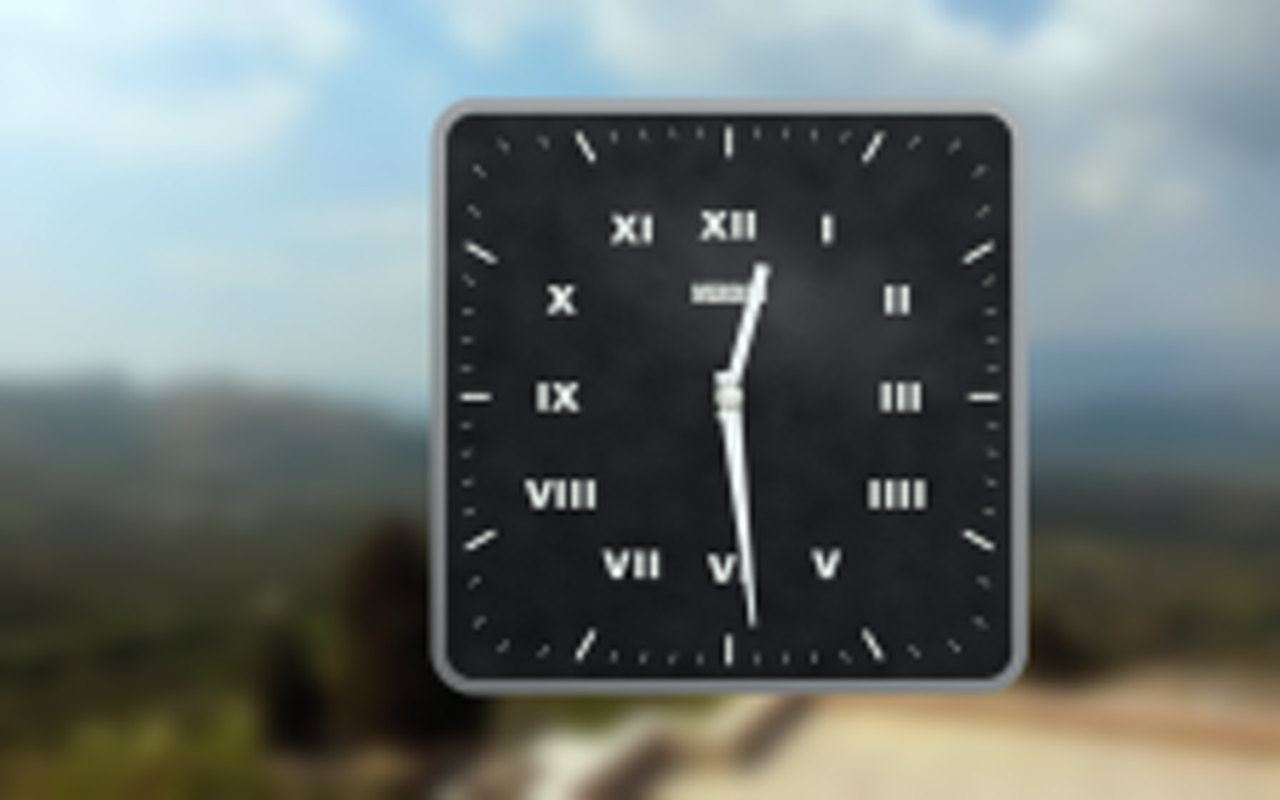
12:29
